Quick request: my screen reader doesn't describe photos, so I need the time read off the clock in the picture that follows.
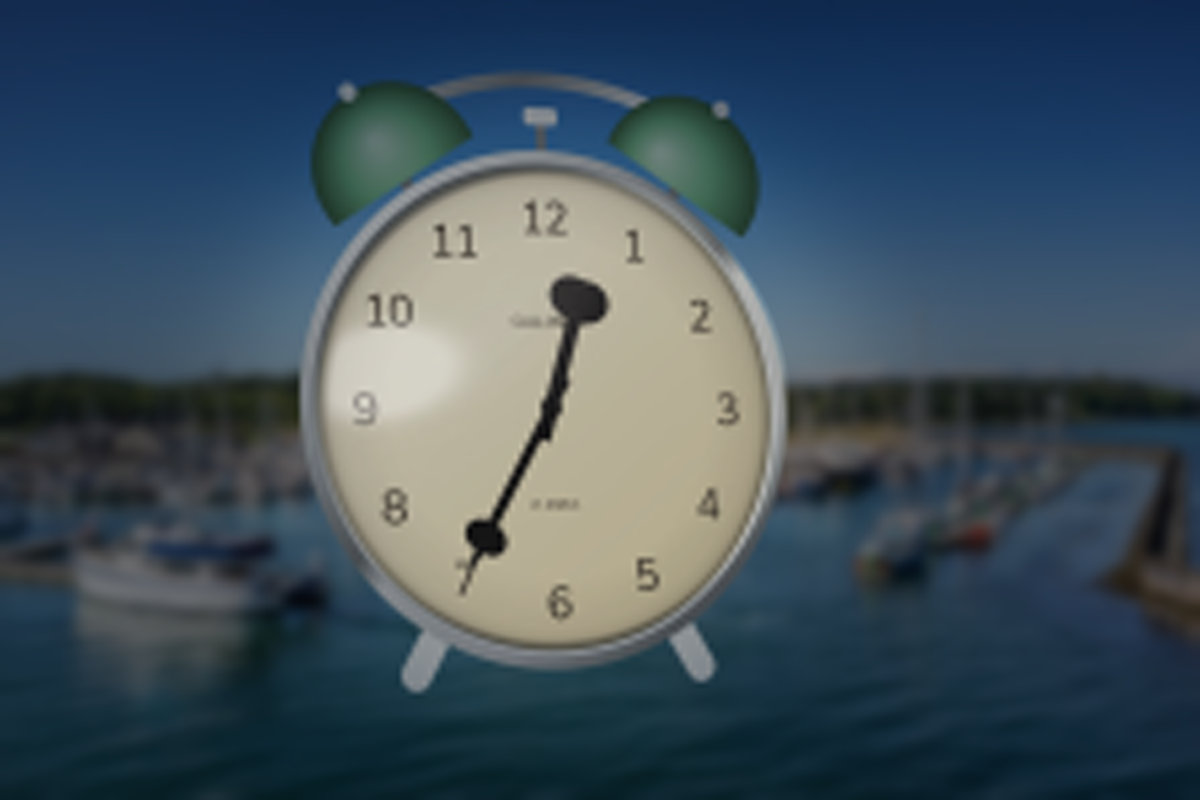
12:35
